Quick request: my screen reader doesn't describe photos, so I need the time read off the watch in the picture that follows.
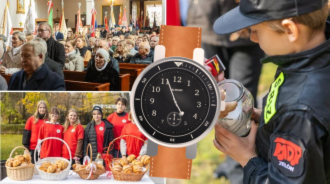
4:56
